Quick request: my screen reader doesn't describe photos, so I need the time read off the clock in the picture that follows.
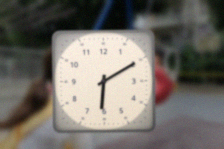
6:10
